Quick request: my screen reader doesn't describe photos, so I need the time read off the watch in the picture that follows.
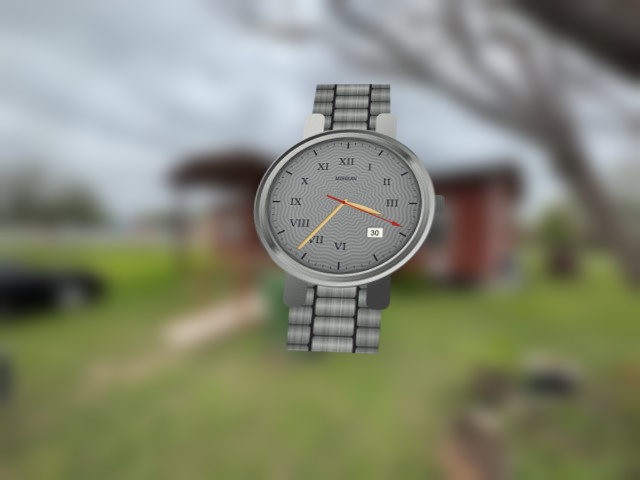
3:36:19
